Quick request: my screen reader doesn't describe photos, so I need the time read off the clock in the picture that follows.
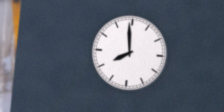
7:59
